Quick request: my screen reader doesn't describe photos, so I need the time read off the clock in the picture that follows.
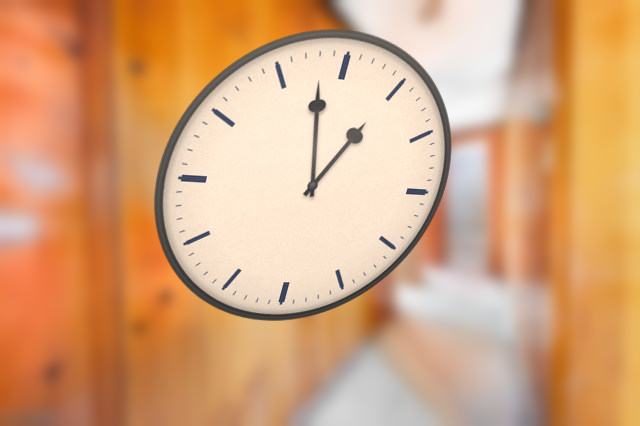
12:58
